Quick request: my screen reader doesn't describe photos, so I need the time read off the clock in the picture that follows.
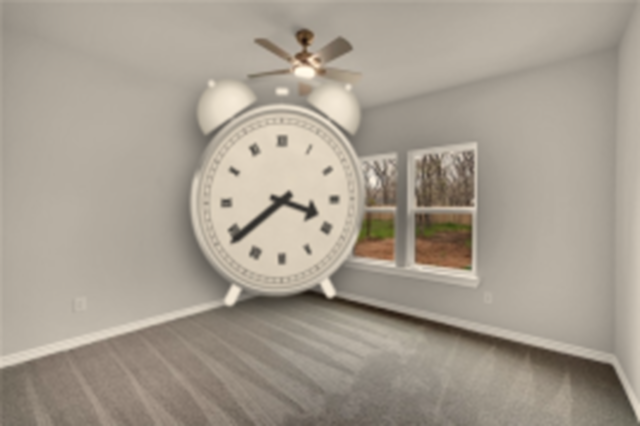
3:39
